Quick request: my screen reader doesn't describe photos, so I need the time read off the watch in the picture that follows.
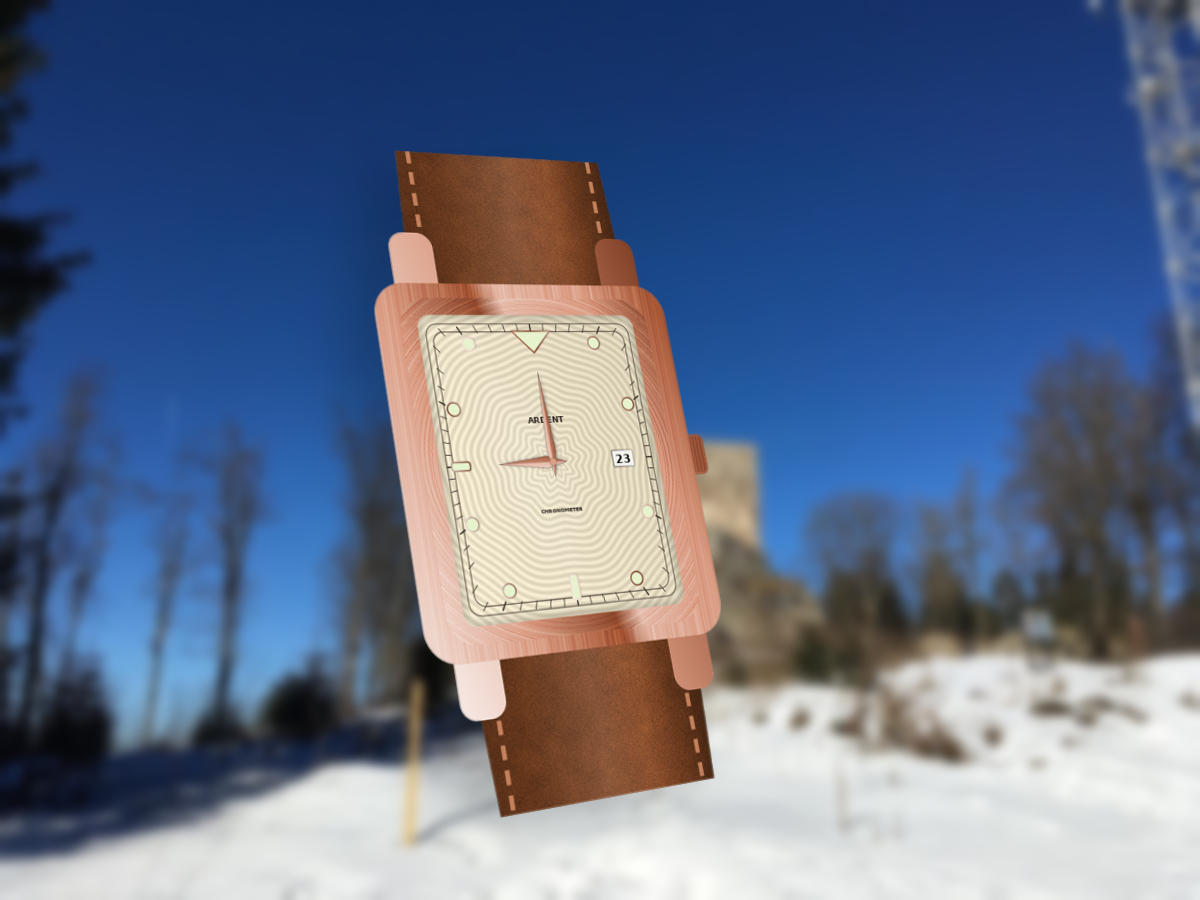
9:00
